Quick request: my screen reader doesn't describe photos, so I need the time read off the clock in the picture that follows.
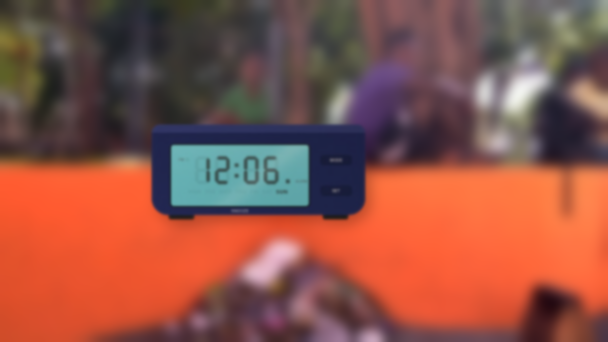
12:06
